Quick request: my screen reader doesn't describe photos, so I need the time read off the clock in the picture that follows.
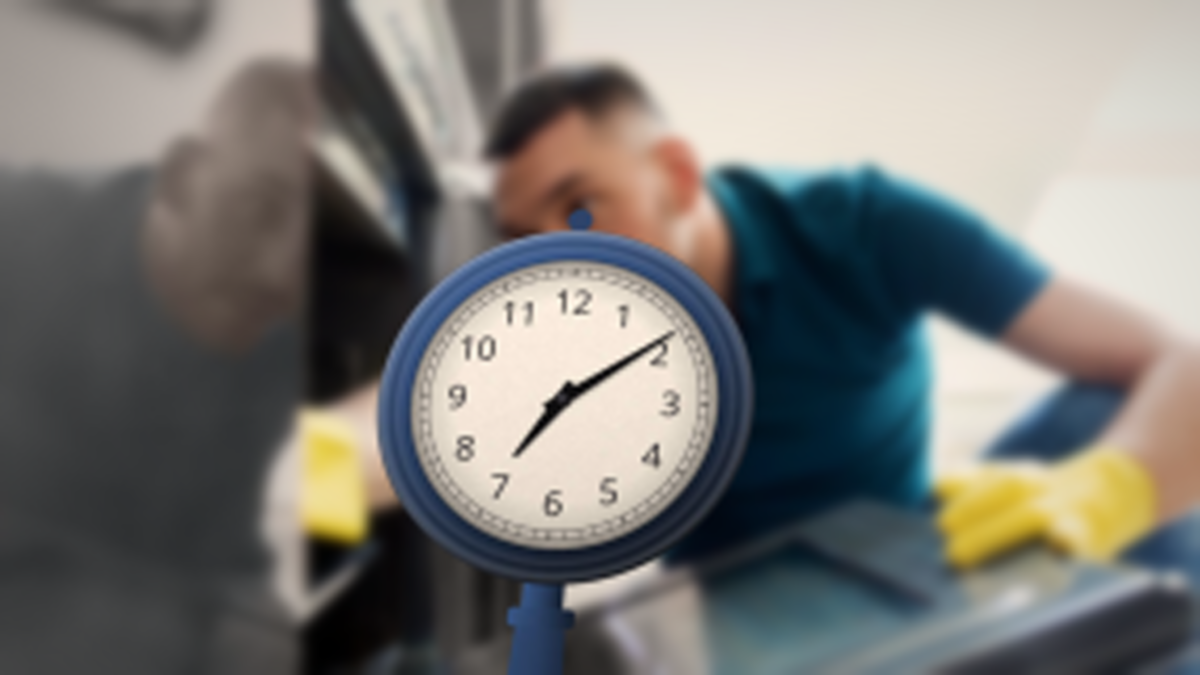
7:09
